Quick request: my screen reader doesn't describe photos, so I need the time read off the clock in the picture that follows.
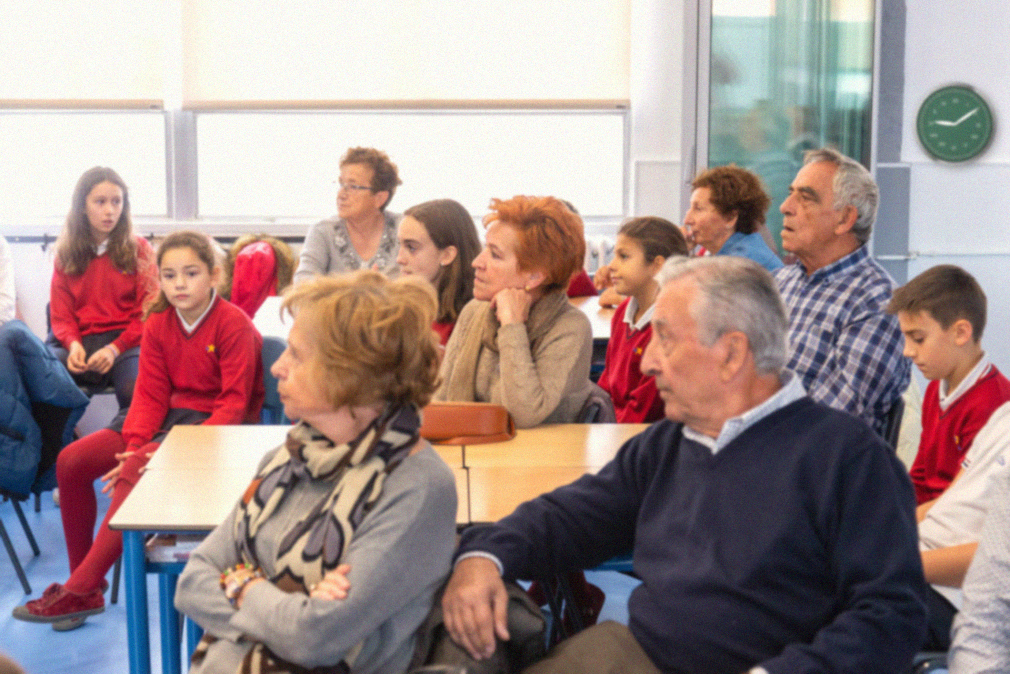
9:09
